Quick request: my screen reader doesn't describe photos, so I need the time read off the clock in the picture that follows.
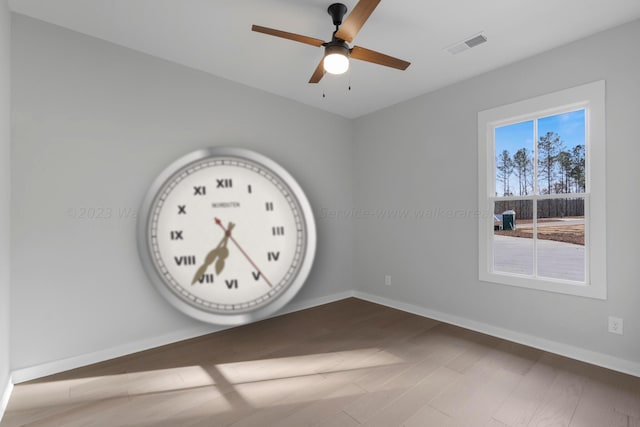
6:36:24
